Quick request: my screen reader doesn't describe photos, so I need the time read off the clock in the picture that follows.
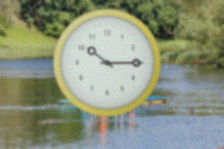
10:15
